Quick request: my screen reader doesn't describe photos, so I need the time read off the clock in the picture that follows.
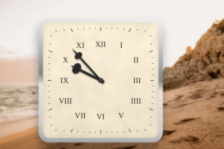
9:53
